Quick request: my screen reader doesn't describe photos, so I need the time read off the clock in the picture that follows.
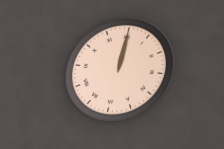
12:00
